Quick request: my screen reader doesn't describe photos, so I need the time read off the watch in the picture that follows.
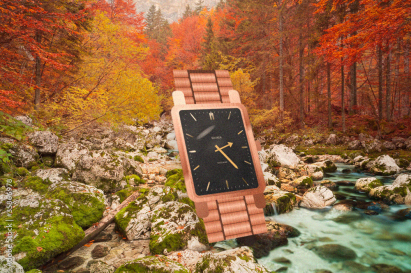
2:24
